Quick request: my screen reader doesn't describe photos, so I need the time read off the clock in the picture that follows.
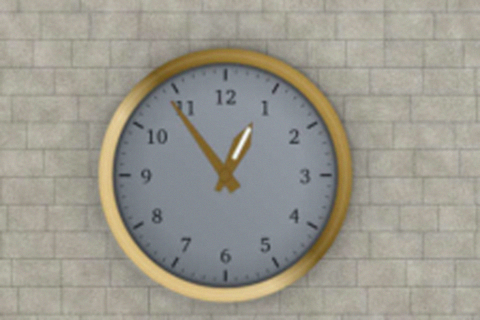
12:54
